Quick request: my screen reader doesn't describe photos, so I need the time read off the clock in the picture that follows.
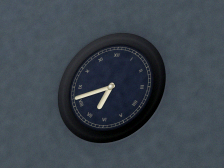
6:42
